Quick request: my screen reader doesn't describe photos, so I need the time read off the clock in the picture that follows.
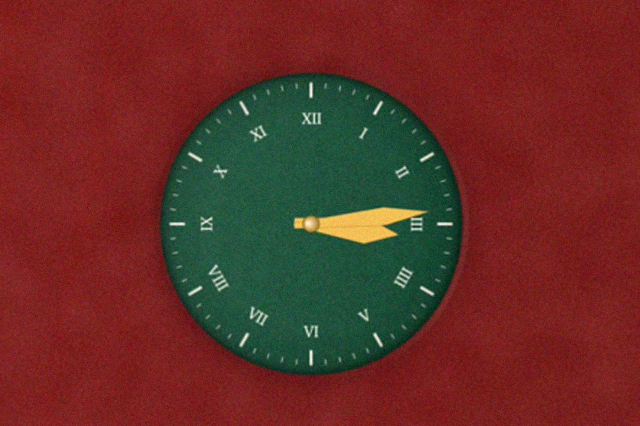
3:14
